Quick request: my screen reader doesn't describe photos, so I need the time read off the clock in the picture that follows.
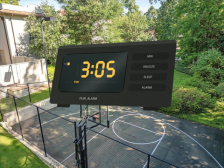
3:05
